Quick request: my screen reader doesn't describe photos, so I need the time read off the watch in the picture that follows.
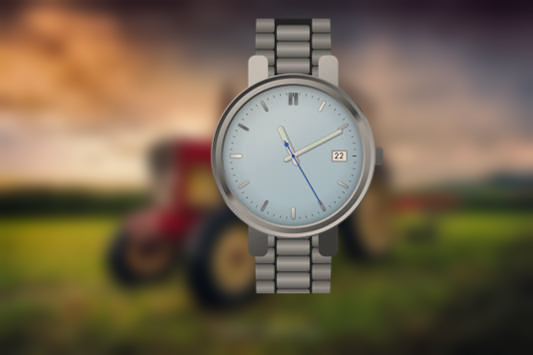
11:10:25
